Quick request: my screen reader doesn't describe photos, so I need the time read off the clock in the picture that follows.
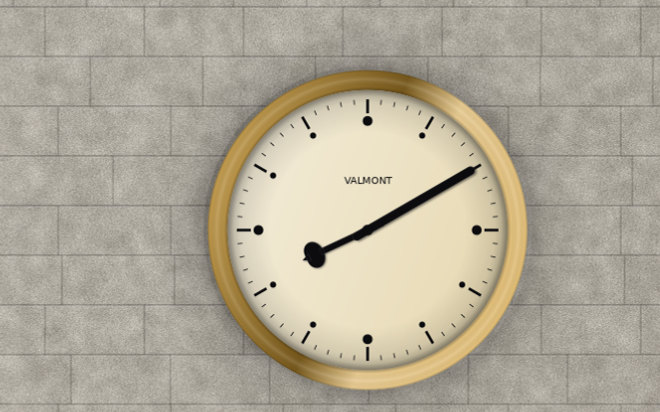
8:10
